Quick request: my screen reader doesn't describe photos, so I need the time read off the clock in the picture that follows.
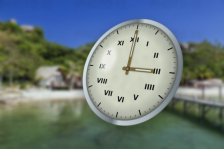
3:00
